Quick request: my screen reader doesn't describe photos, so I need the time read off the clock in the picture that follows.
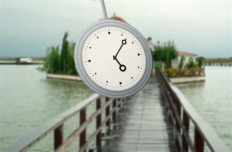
5:07
